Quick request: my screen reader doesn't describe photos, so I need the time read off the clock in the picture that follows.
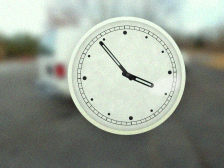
3:54
